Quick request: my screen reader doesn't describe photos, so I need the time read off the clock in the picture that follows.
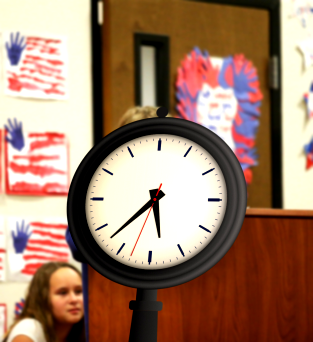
5:37:33
